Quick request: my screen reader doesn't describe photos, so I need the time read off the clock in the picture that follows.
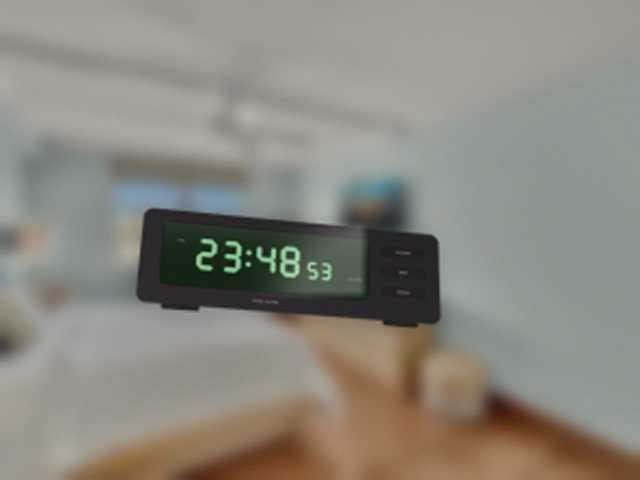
23:48:53
